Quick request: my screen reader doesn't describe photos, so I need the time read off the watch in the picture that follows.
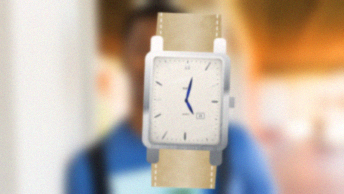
5:02
